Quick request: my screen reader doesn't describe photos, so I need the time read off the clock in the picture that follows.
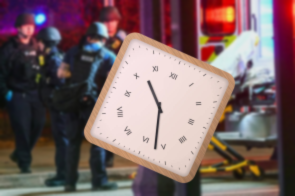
10:27
